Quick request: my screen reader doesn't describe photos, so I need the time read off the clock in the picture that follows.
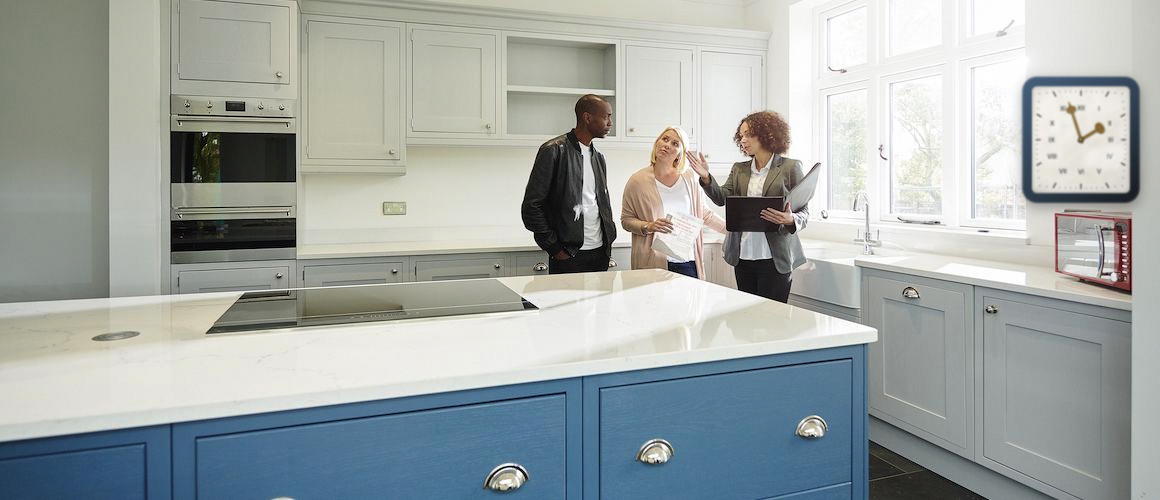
1:57
